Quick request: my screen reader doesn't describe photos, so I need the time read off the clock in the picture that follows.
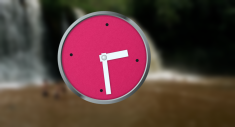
2:28
